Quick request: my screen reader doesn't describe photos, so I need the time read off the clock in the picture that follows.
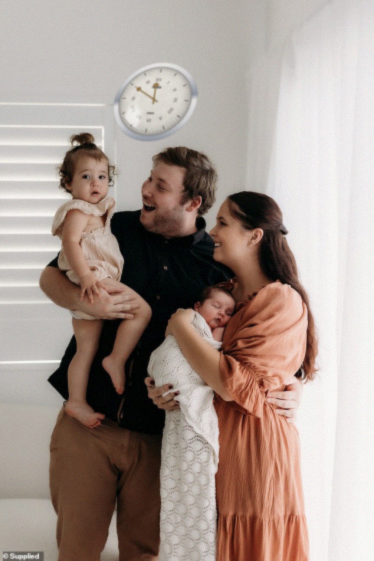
11:50
